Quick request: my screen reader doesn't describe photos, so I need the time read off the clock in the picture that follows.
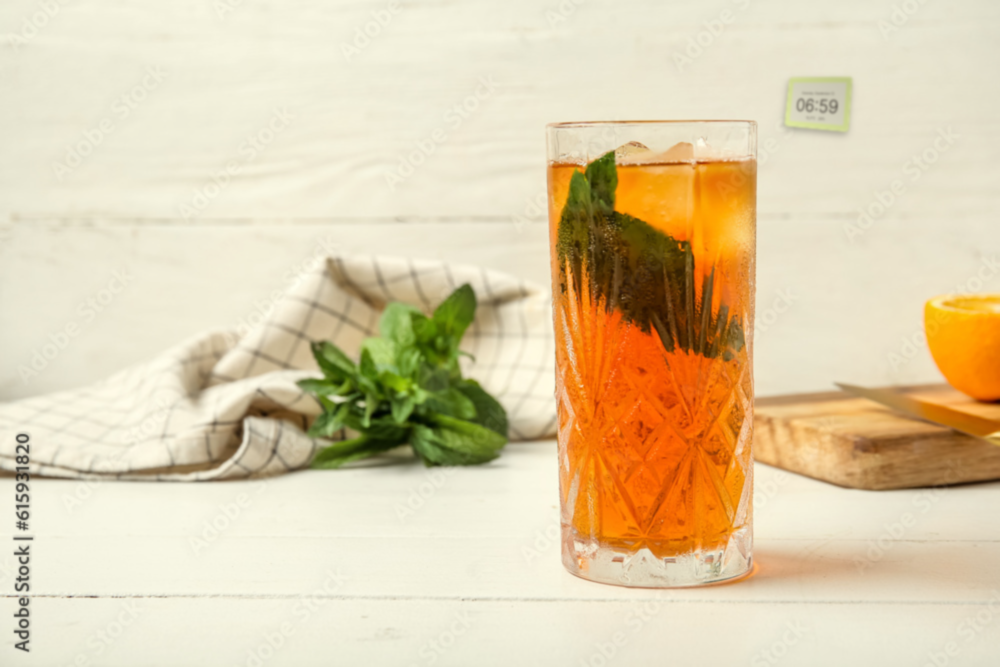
6:59
